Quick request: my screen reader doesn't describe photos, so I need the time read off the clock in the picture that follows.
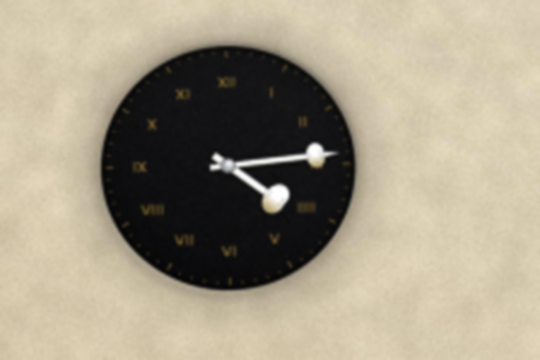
4:14
